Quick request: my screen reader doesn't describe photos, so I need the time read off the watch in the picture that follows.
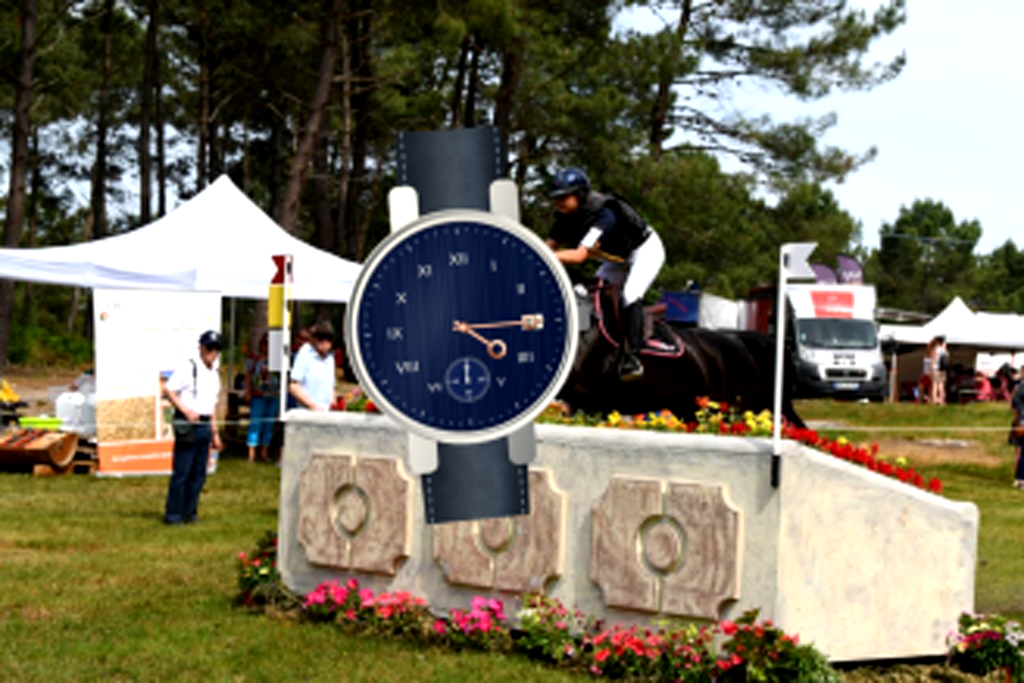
4:15
